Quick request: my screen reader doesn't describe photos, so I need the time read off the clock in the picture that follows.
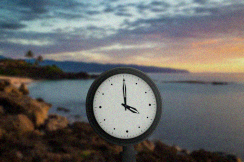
4:00
